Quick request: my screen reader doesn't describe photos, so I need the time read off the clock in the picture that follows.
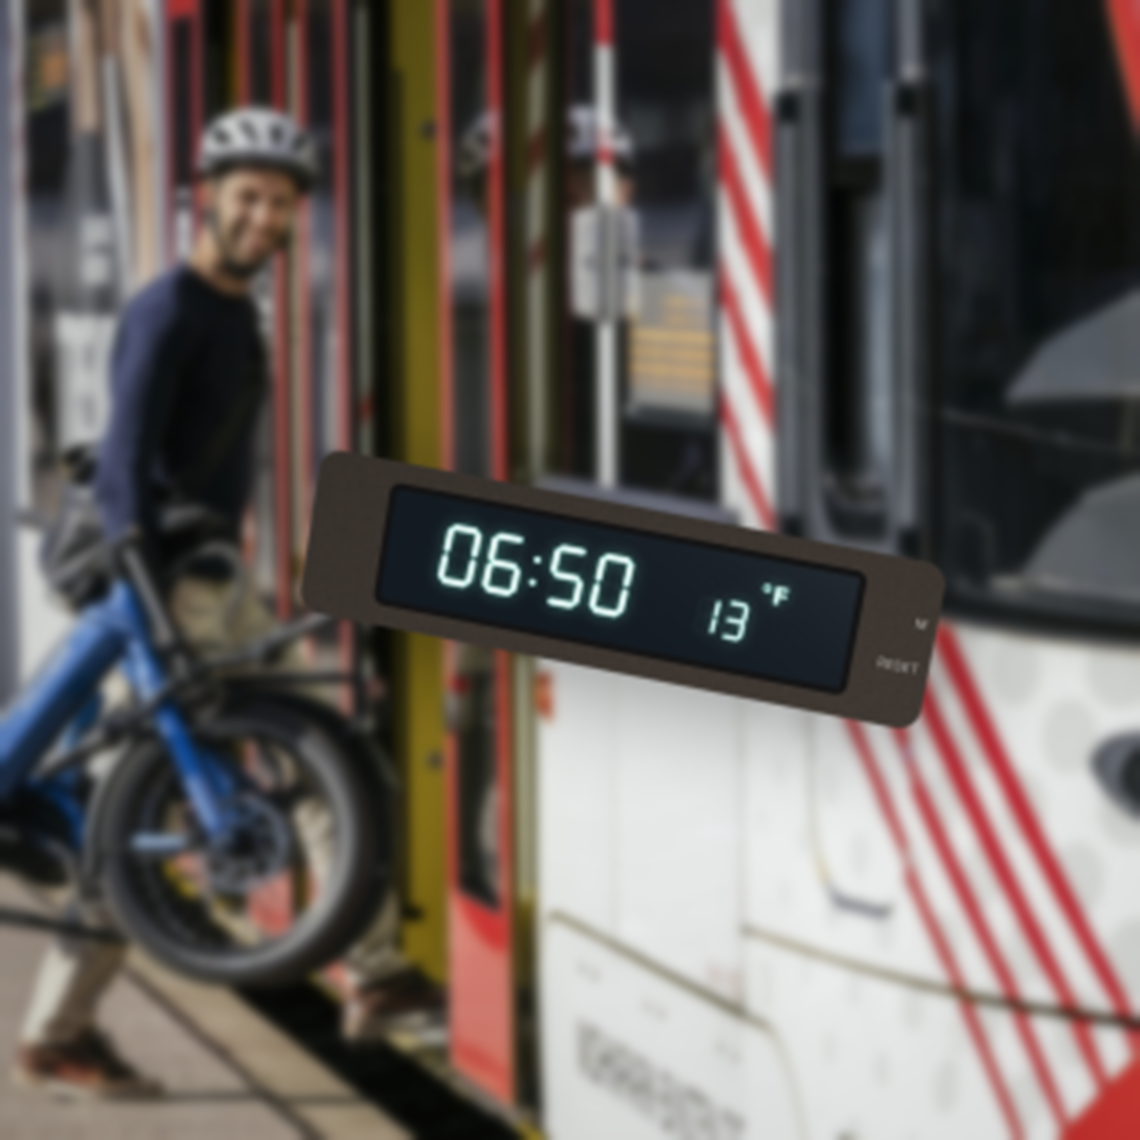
6:50
